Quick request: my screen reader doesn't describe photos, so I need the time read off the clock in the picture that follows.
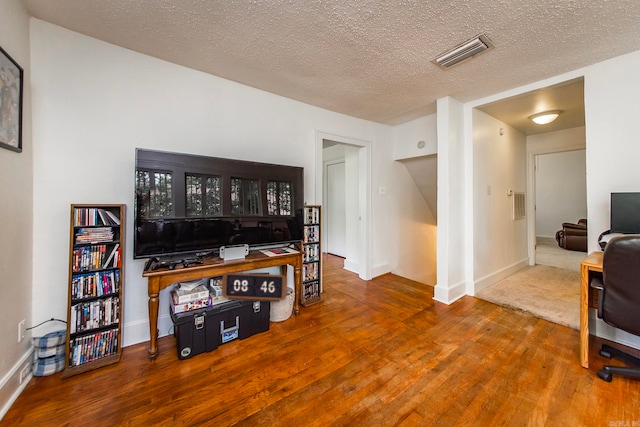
8:46
